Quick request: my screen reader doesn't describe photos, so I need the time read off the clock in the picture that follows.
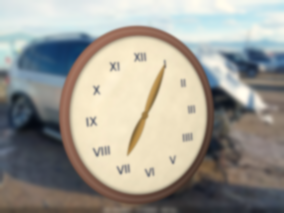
7:05
